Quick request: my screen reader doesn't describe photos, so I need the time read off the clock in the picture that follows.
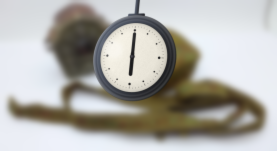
6:00
